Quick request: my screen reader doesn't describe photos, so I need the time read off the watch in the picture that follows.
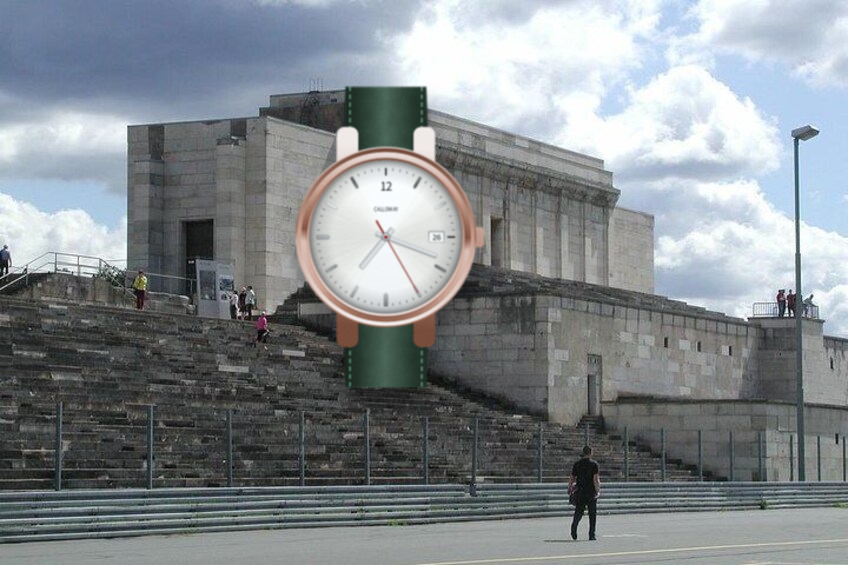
7:18:25
